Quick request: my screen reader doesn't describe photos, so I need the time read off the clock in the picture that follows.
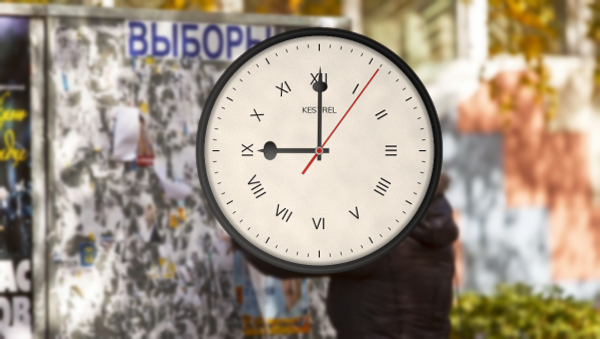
9:00:06
